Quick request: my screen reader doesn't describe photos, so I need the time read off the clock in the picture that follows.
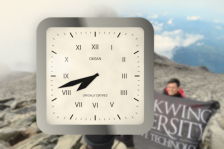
7:42
